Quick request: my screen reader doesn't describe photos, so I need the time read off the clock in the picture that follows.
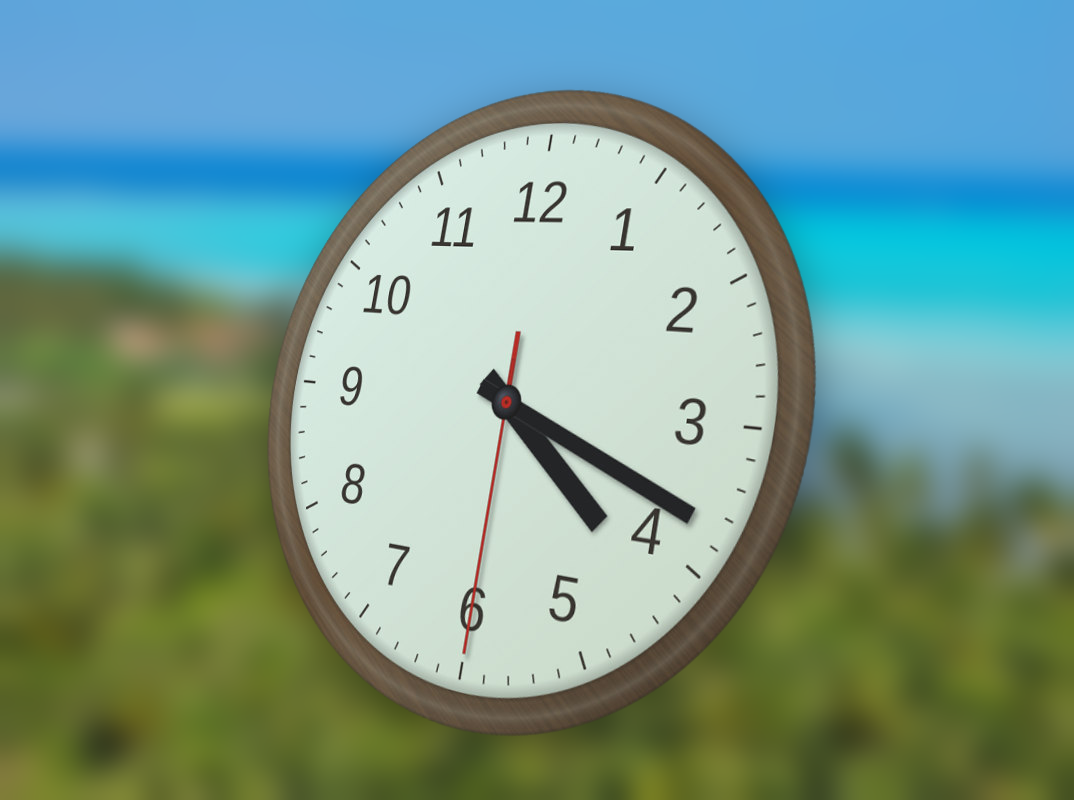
4:18:30
